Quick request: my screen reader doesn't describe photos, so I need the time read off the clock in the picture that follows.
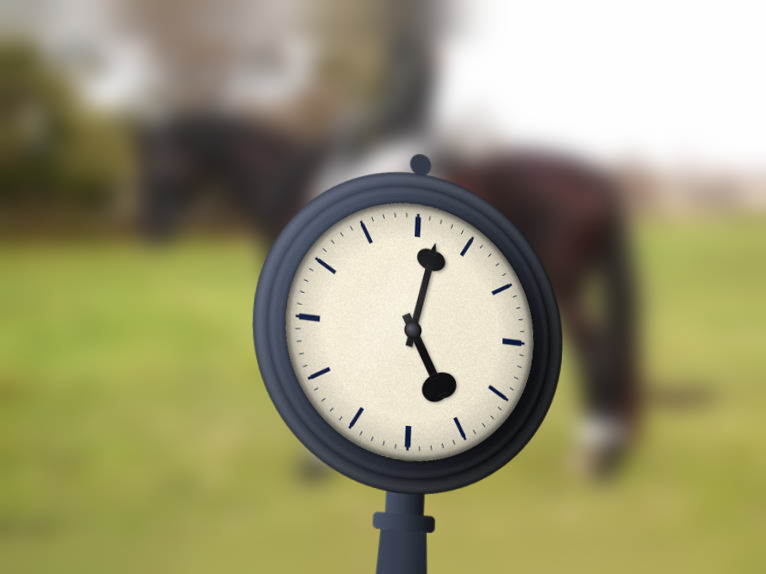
5:02
